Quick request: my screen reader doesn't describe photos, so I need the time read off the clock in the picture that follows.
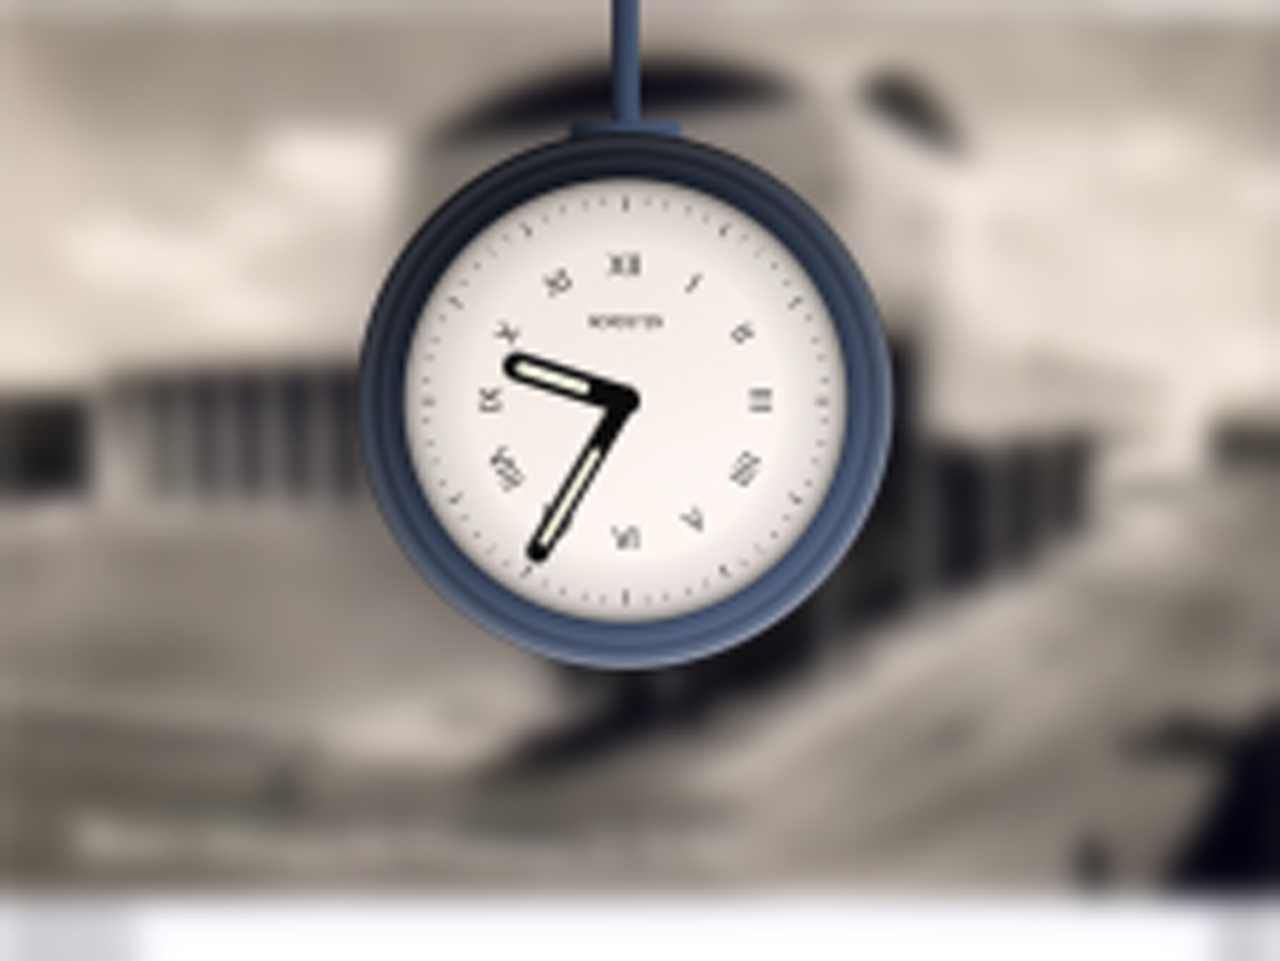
9:35
